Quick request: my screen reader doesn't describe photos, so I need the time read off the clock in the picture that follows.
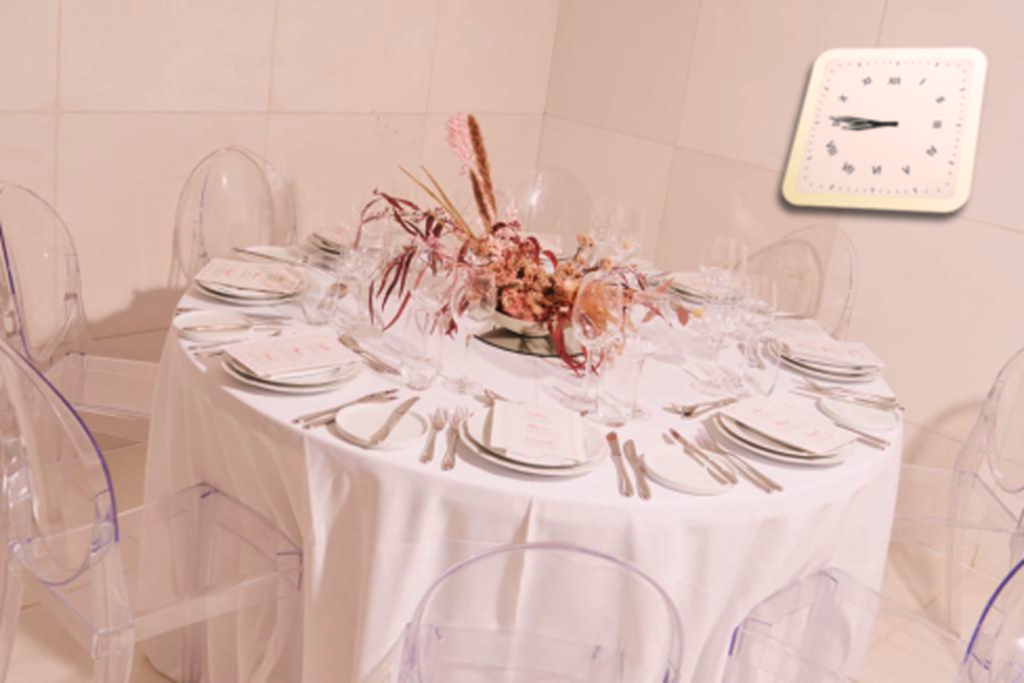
8:46
